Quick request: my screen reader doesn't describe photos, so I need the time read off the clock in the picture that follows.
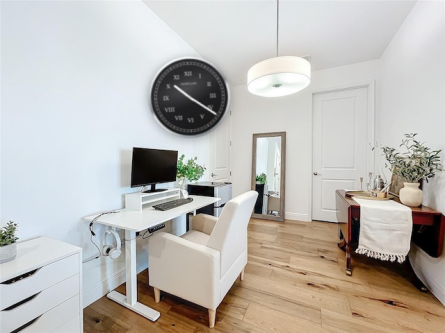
10:21
